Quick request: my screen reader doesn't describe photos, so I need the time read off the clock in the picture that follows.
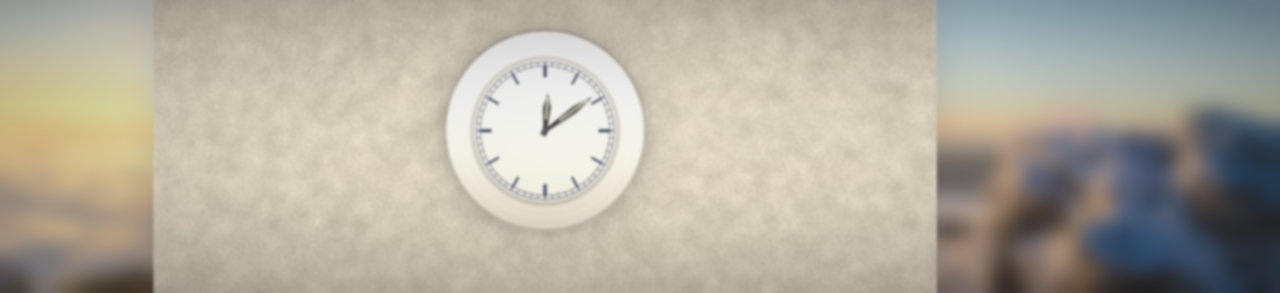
12:09
